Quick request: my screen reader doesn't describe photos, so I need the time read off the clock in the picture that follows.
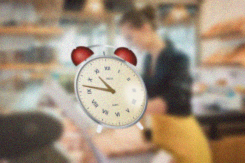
10:47
